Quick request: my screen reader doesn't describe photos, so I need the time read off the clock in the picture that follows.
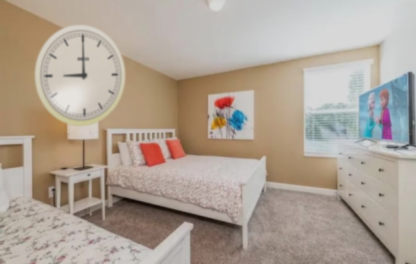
9:00
